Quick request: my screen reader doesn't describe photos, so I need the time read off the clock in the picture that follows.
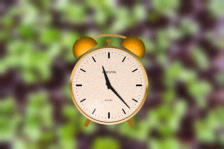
11:23
